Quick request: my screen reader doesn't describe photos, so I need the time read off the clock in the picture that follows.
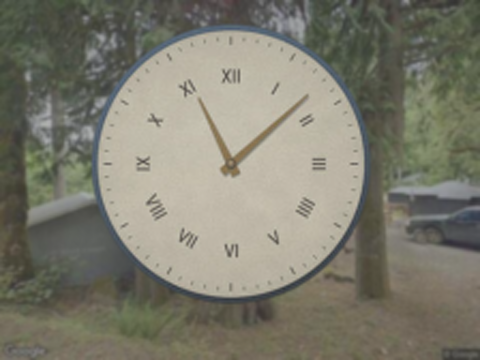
11:08
